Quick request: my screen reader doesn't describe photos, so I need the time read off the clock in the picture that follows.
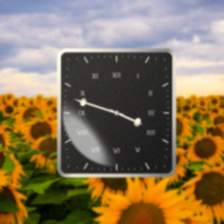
3:48
